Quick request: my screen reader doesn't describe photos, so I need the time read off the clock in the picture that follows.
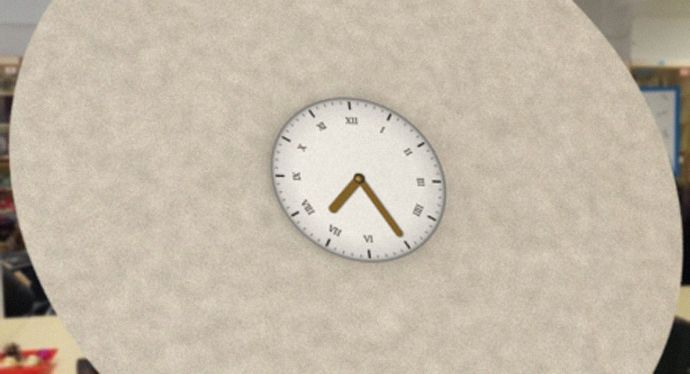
7:25
